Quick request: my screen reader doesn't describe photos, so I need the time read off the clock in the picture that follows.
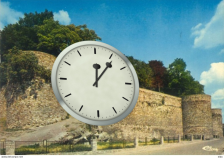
12:06
